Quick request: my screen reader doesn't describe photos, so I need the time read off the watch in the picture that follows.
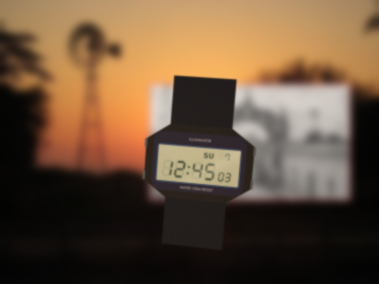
12:45
